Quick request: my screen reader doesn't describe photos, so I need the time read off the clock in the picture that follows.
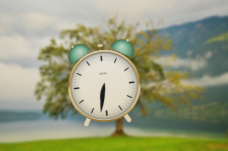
6:32
